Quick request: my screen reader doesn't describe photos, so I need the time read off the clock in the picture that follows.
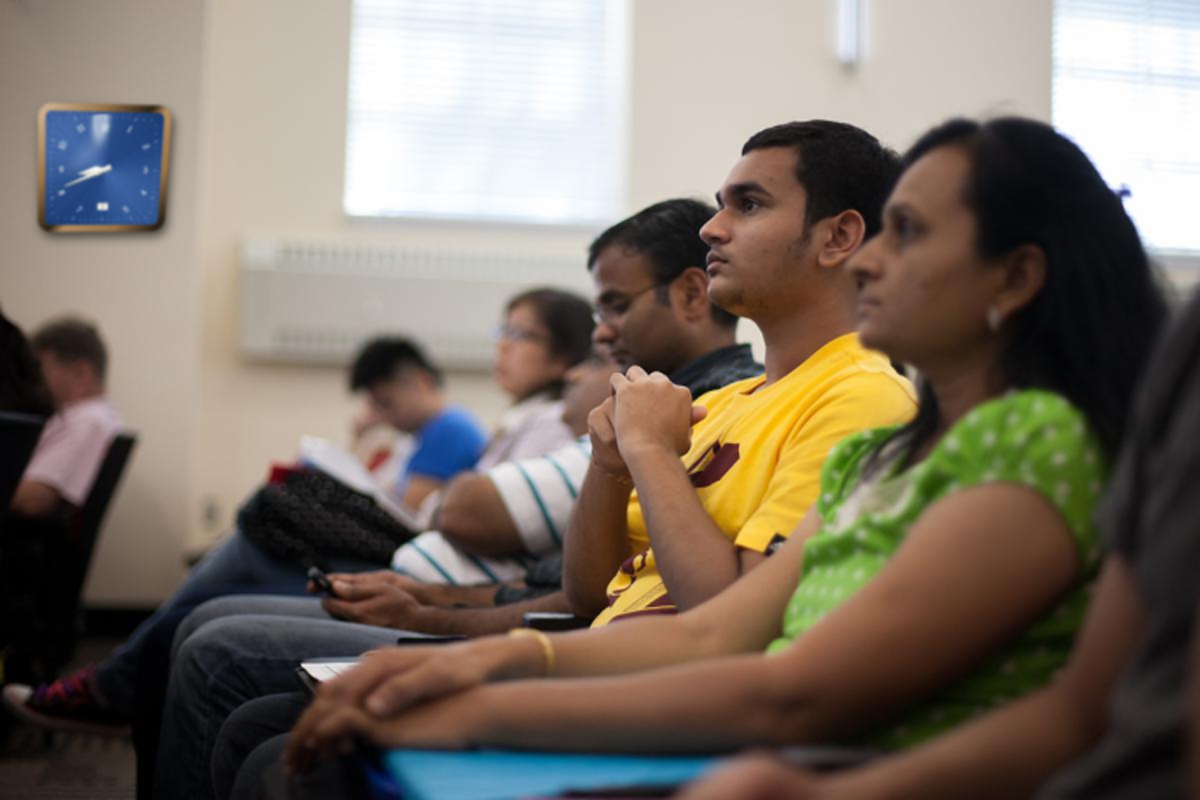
8:41
